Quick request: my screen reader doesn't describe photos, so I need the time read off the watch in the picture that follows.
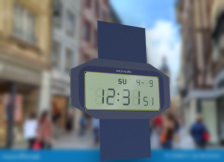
12:31:51
